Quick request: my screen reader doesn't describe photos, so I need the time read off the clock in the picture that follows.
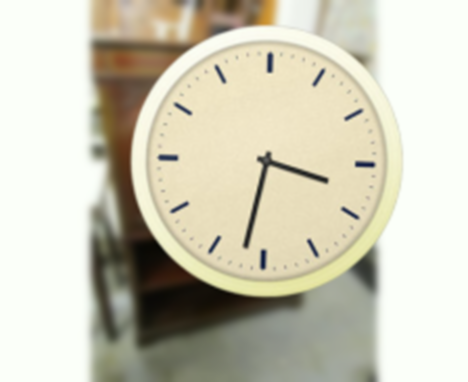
3:32
